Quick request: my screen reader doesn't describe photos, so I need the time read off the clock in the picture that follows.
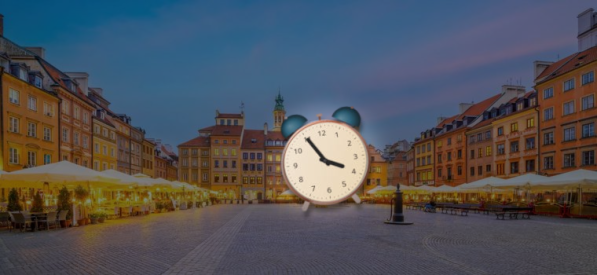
3:55
